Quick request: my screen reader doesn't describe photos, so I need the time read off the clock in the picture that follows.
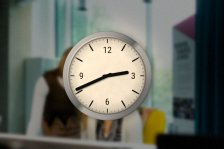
2:41
